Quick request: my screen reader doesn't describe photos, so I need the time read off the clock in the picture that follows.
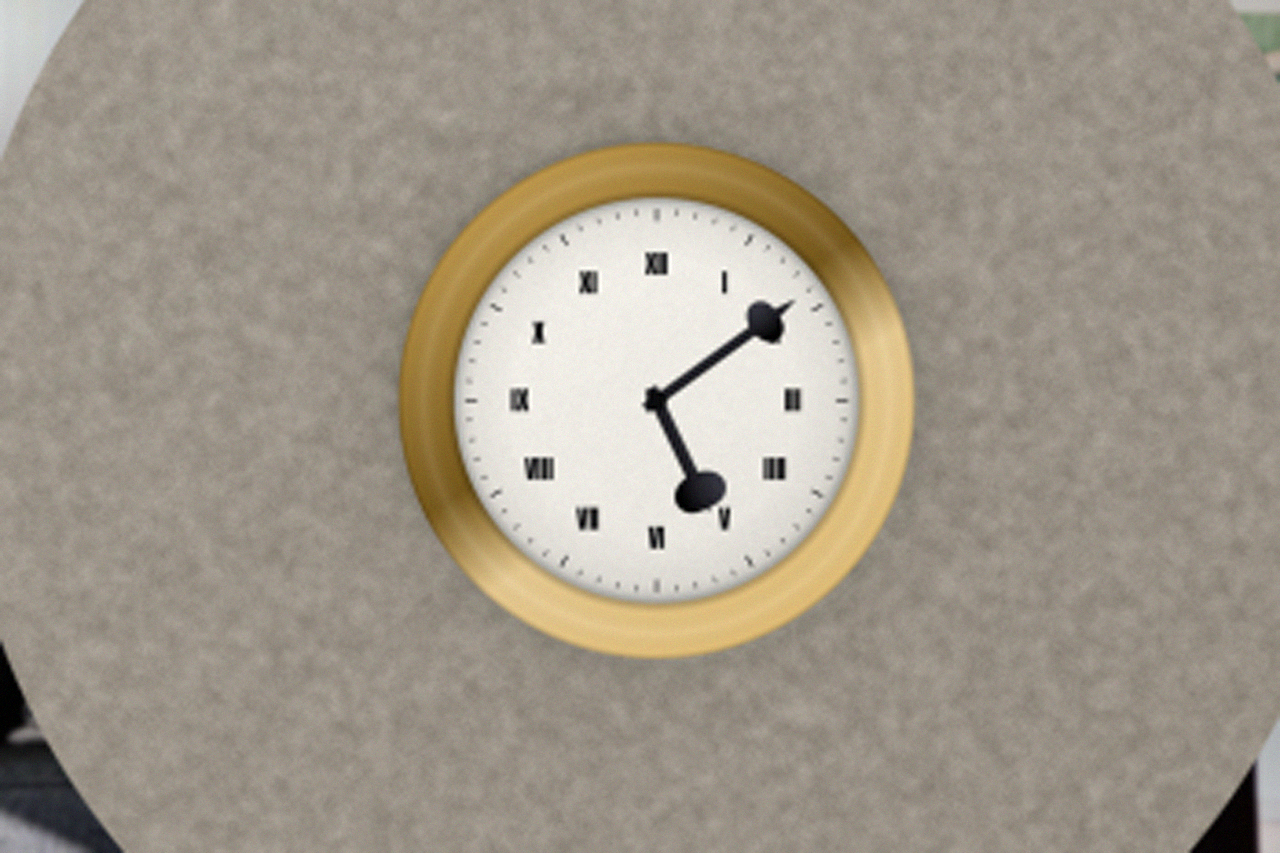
5:09
